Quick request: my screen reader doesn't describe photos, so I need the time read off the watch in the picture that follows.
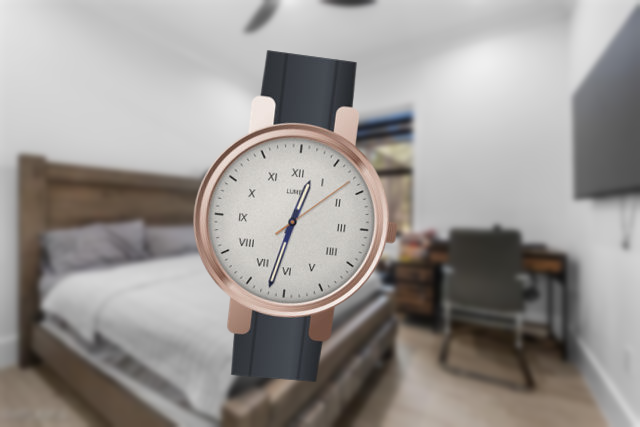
12:32:08
